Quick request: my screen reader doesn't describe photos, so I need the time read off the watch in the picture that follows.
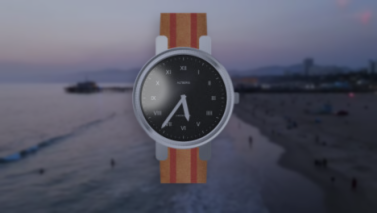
5:36
